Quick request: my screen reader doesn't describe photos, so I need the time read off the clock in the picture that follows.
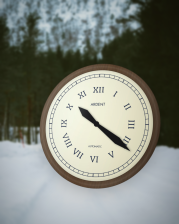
10:21
